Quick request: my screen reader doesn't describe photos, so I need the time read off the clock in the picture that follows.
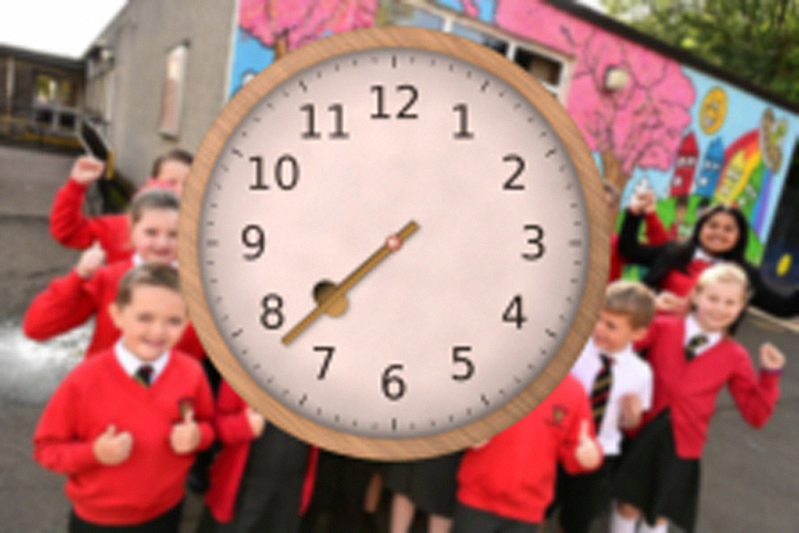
7:38
